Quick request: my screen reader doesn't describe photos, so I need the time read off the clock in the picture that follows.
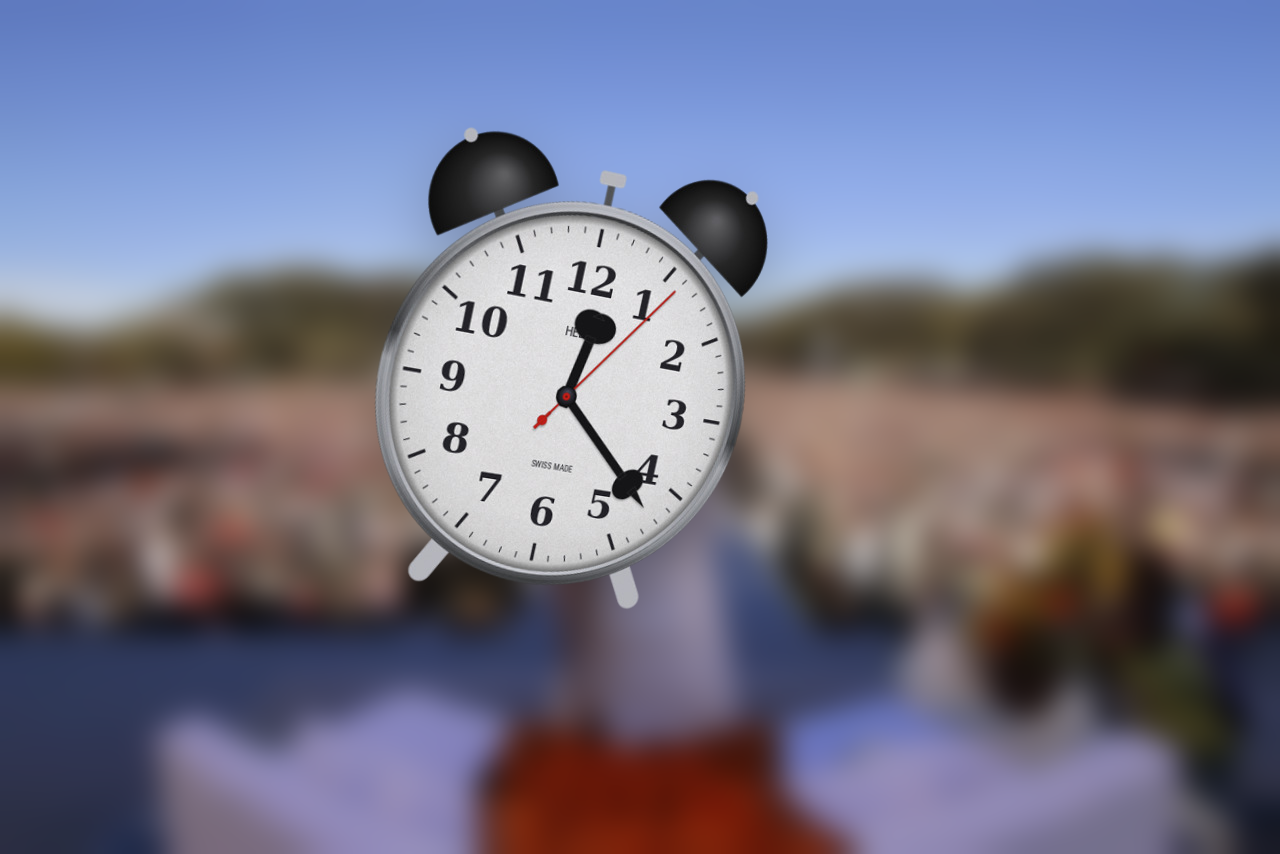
12:22:06
